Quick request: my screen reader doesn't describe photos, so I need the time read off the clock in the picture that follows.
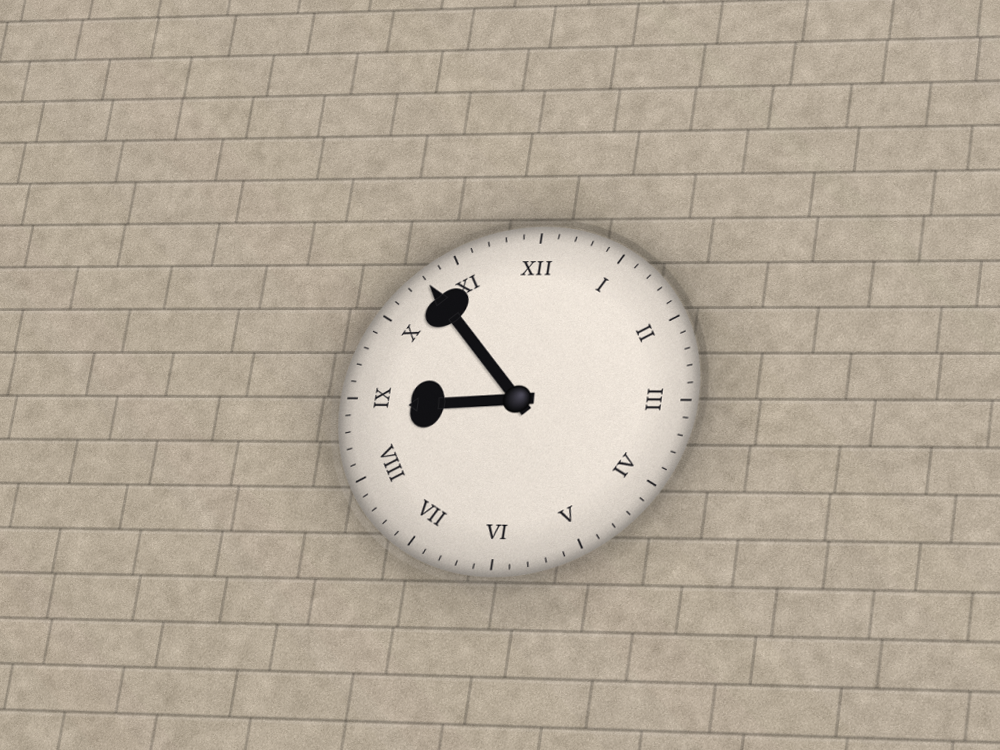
8:53
